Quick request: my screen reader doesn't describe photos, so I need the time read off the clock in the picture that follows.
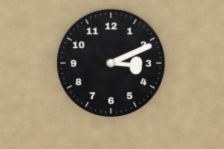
3:11
